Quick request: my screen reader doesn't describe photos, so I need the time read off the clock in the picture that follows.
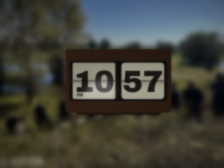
10:57
